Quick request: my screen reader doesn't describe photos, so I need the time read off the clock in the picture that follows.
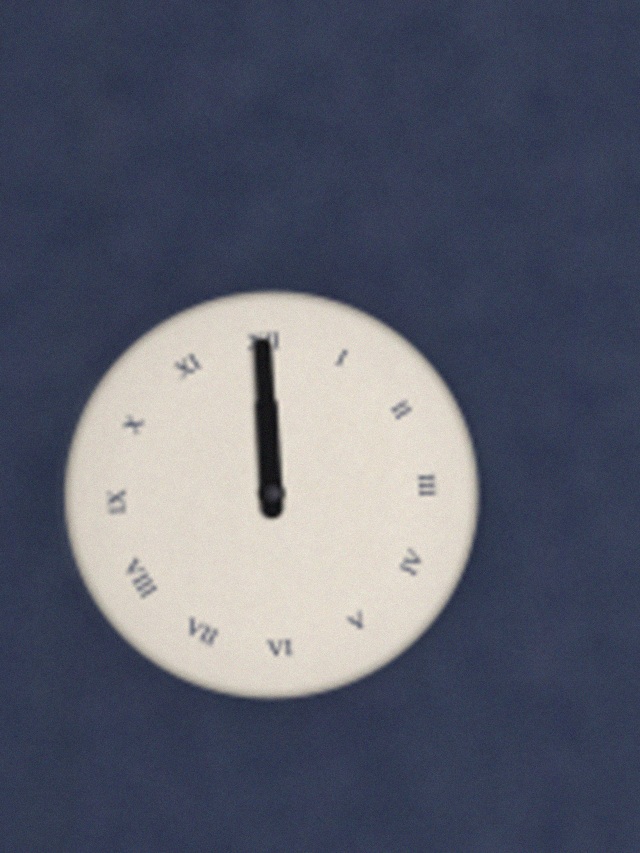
12:00
